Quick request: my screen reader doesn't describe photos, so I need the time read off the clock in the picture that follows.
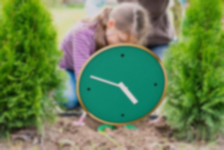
4:49
